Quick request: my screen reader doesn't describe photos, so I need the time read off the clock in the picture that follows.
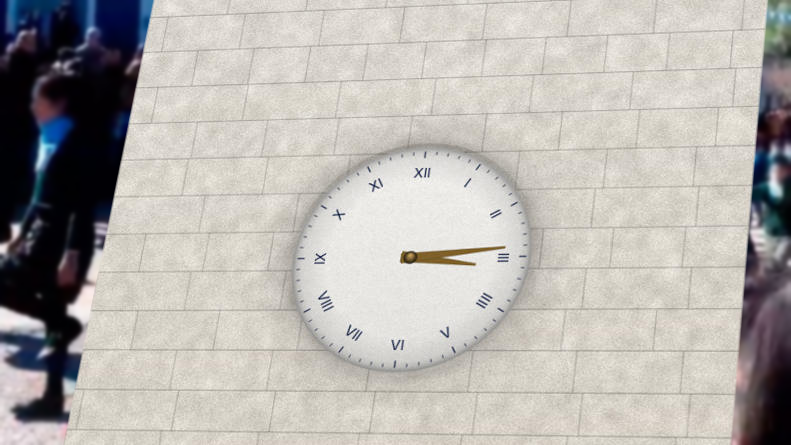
3:14
